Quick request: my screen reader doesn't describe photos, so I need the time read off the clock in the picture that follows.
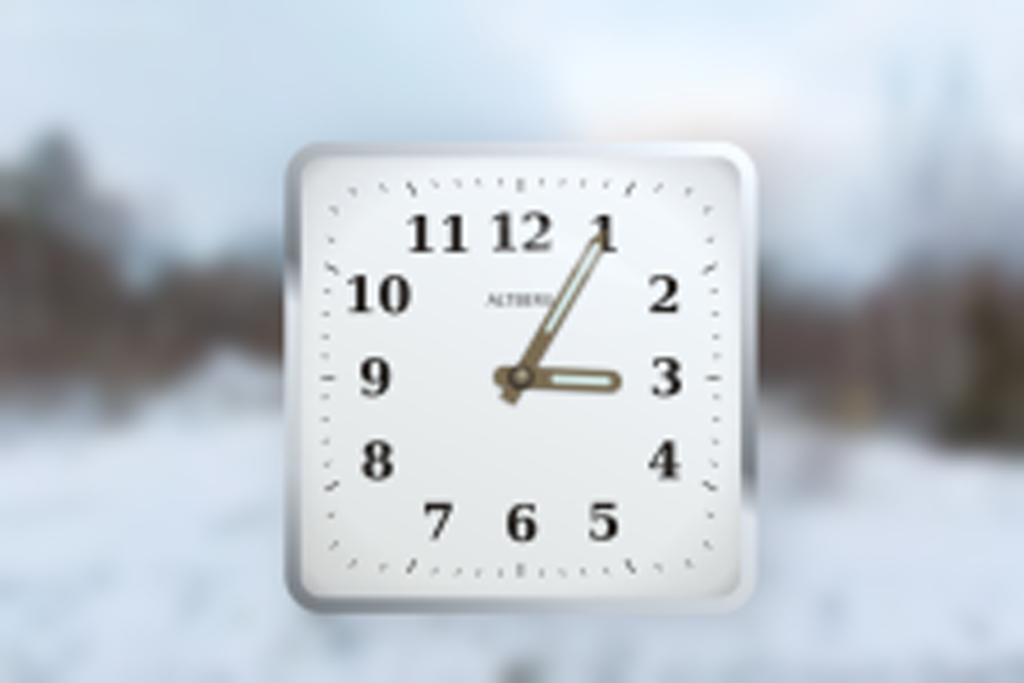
3:05
